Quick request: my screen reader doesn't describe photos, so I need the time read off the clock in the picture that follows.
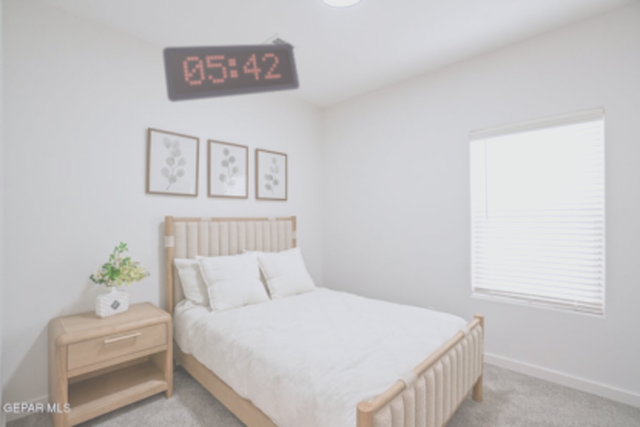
5:42
